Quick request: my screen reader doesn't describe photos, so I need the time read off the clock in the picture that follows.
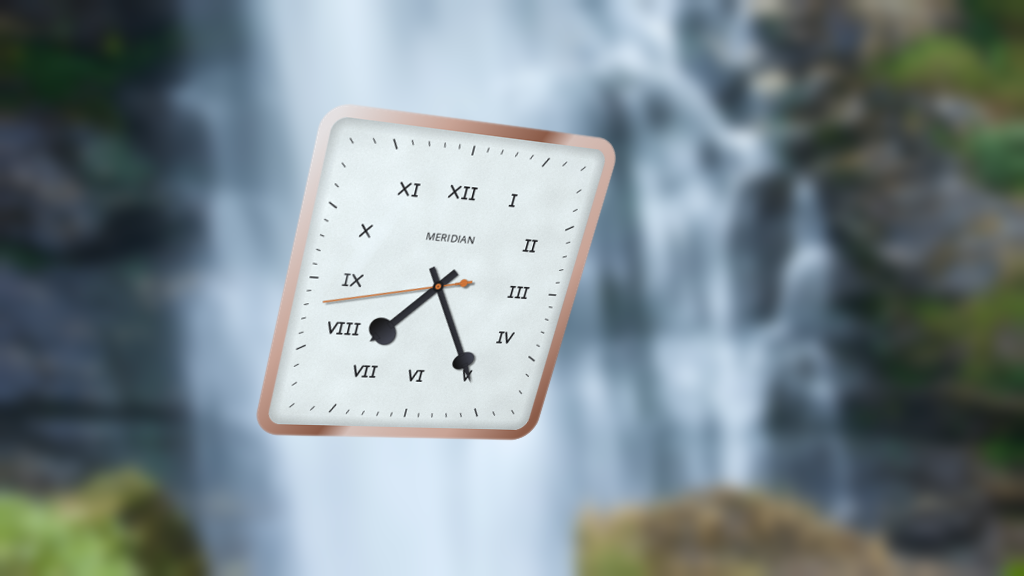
7:24:43
